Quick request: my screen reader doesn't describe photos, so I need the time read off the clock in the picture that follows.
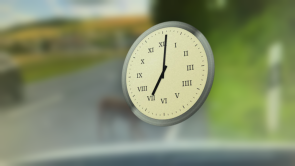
7:01
